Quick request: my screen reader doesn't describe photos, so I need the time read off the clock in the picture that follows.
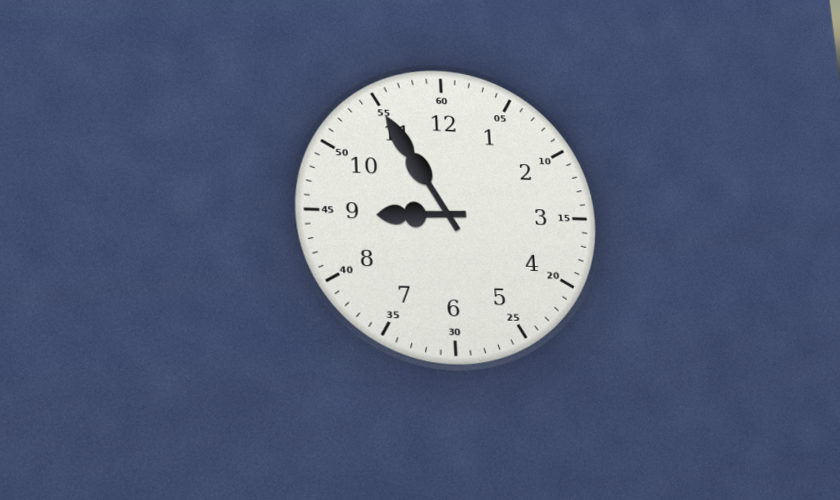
8:55
